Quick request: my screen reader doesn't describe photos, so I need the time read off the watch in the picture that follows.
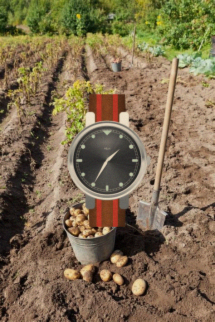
1:35
